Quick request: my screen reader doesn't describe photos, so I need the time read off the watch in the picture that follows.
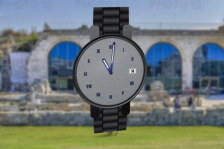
11:01
